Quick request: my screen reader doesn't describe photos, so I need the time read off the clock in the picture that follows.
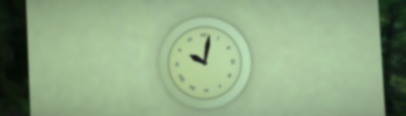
10:02
